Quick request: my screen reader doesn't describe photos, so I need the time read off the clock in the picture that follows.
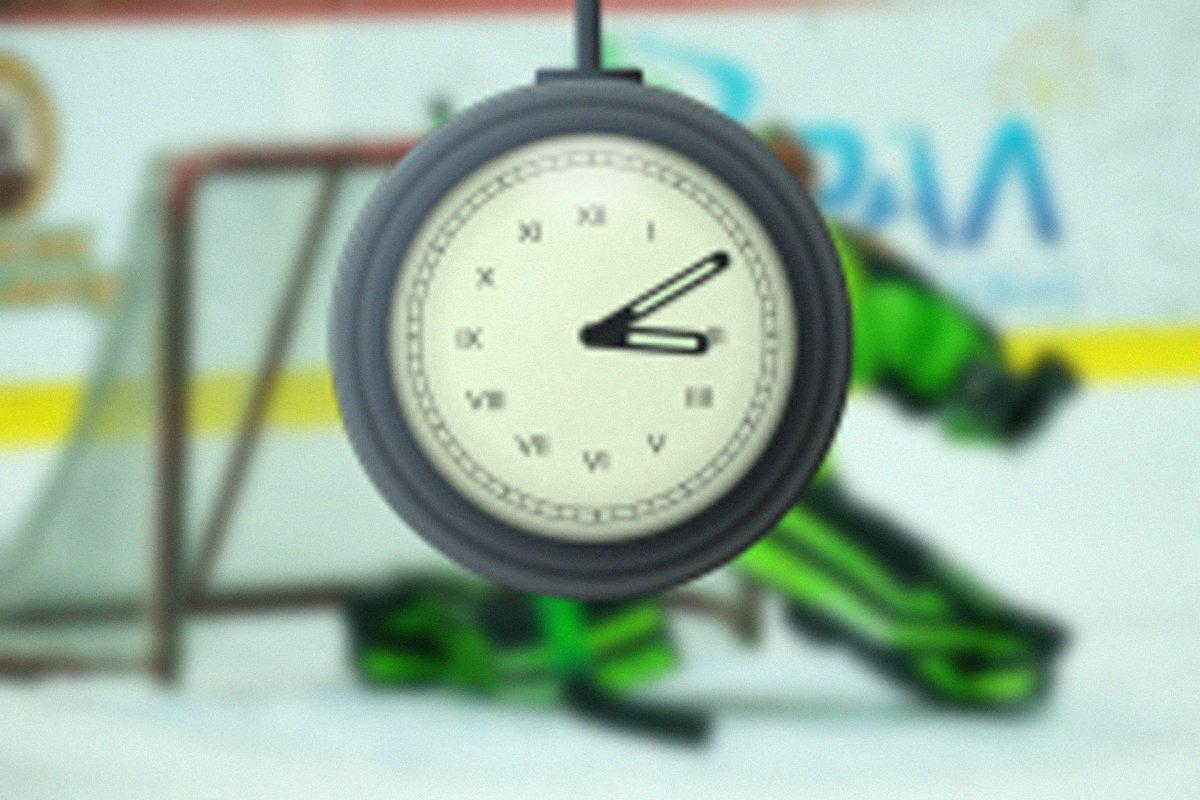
3:10
